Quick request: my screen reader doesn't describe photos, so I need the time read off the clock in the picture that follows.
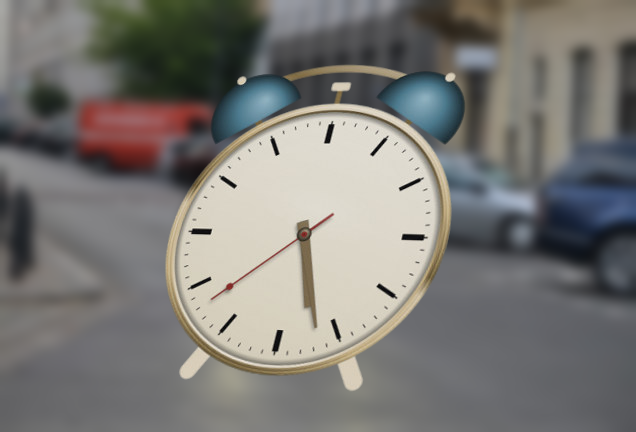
5:26:38
